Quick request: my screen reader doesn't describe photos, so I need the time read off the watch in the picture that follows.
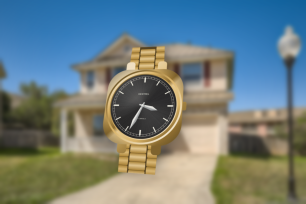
3:34
